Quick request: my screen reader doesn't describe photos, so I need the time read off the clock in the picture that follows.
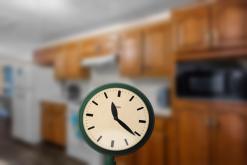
11:21
